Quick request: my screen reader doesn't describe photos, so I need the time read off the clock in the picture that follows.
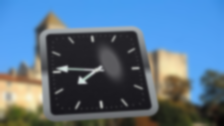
7:46
